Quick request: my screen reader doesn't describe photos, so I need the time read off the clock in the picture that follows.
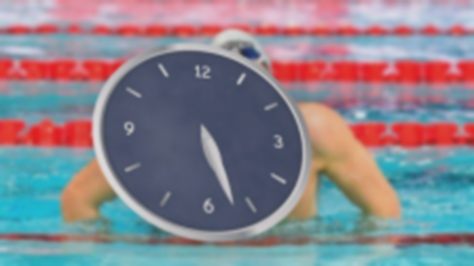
5:27
